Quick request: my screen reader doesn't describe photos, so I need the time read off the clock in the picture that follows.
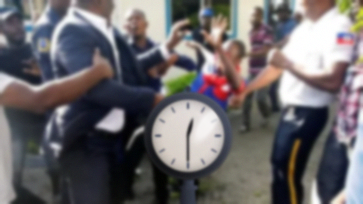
12:30
